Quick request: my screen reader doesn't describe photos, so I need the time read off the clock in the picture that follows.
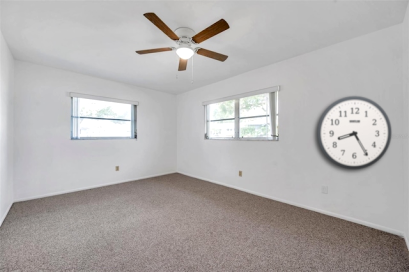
8:25
